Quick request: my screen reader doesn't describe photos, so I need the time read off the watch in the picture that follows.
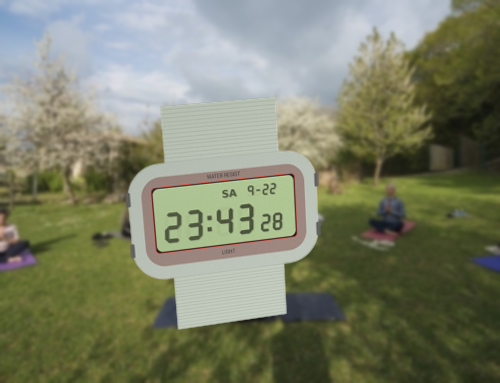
23:43:28
